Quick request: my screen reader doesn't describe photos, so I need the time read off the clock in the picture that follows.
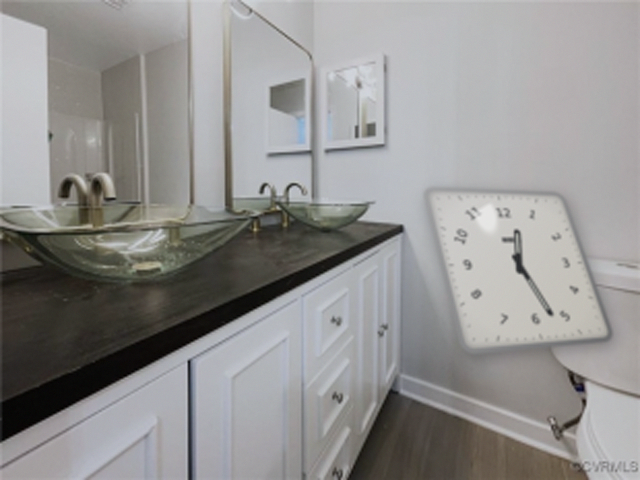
12:27
